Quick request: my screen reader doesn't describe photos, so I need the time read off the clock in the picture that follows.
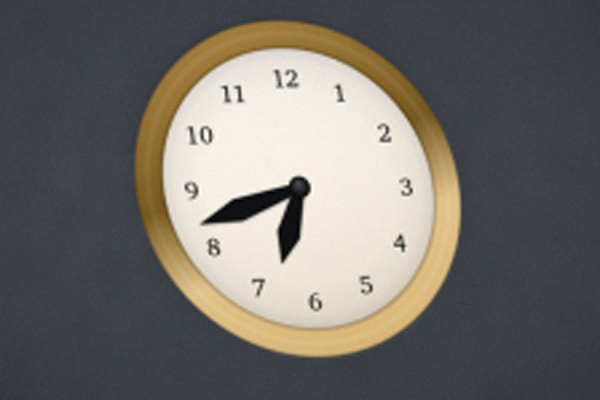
6:42
